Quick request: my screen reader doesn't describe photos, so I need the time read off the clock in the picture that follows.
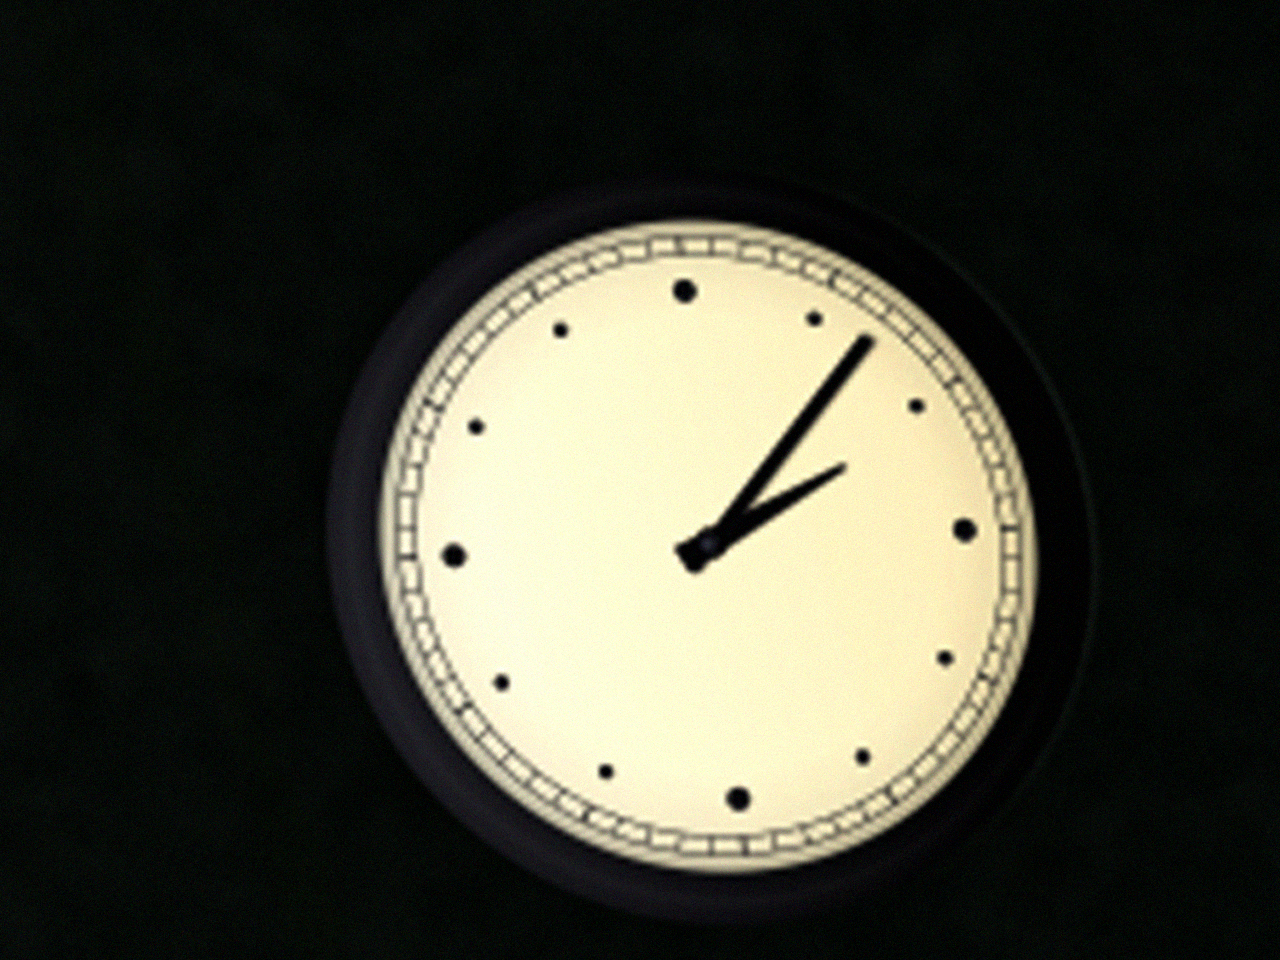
2:07
